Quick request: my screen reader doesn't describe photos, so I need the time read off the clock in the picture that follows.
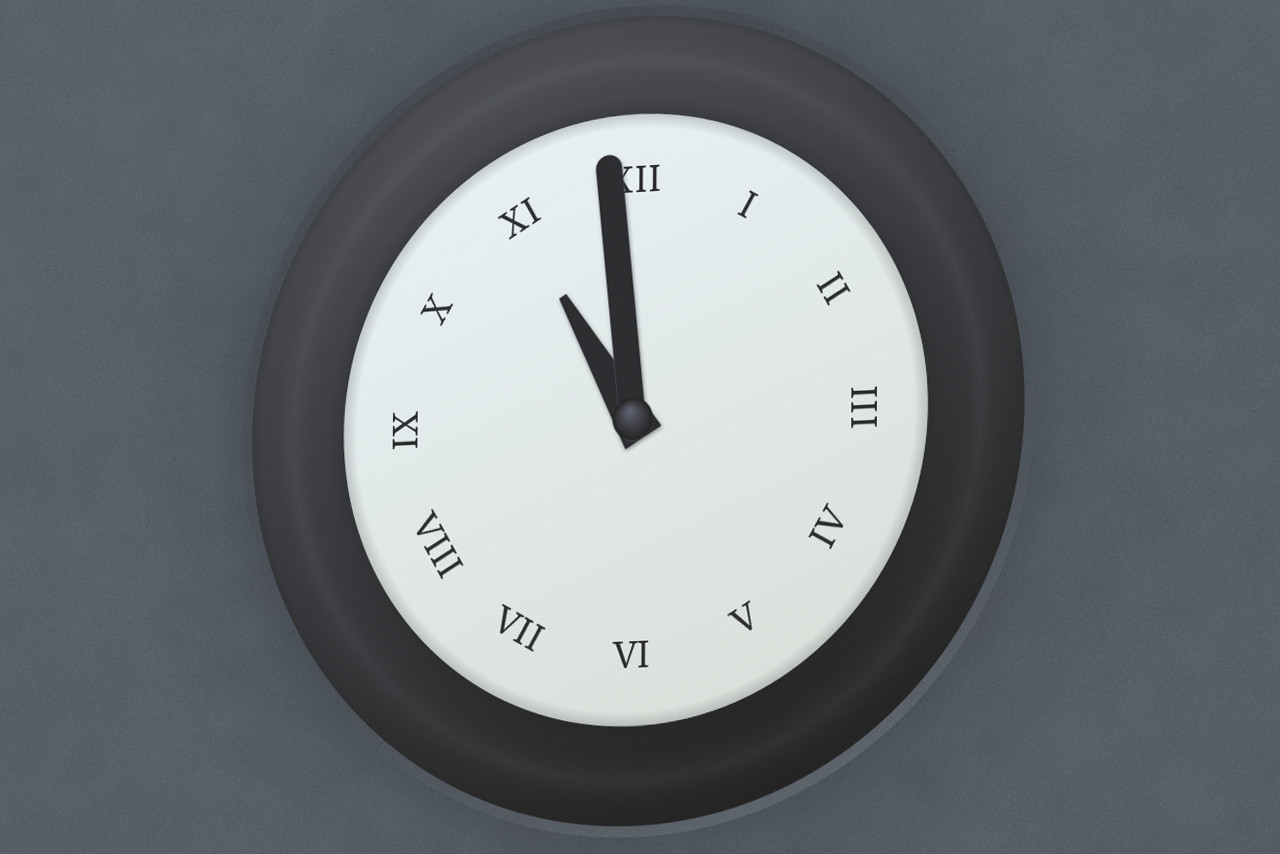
10:59
